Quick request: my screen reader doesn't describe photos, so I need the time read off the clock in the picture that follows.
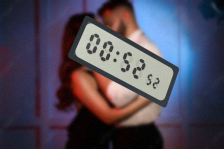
0:52:52
